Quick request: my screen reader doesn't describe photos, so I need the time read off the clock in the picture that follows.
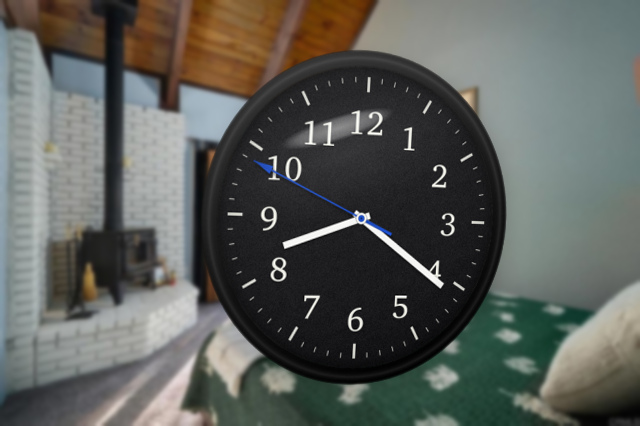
8:20:49
